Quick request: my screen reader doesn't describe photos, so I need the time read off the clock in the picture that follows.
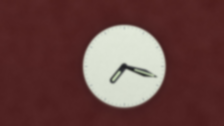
7:18
